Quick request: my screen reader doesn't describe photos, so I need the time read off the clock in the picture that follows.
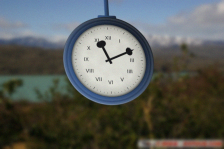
11:11
